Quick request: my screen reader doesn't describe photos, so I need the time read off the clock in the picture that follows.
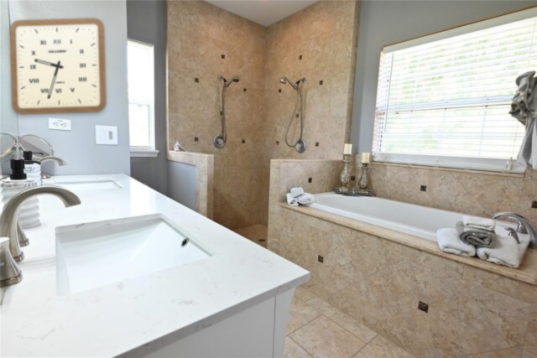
9:33
